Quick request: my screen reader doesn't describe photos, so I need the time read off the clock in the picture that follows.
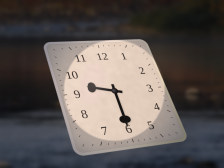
9:30
